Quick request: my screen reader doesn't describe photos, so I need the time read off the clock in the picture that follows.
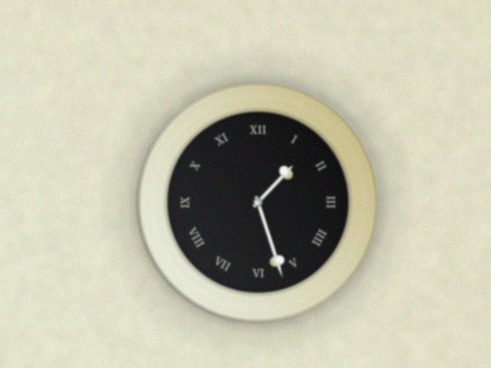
1:27
